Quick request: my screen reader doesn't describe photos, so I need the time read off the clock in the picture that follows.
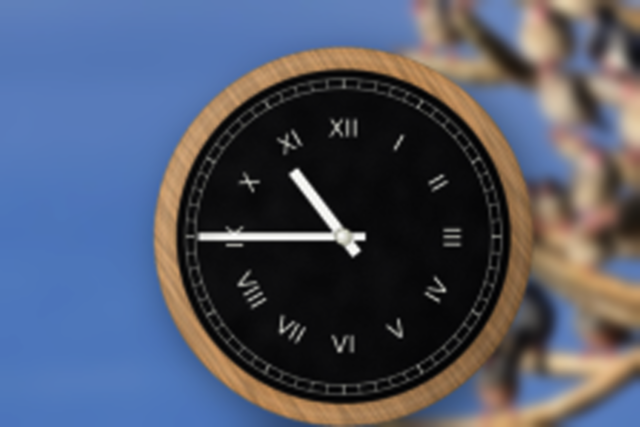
10:45
